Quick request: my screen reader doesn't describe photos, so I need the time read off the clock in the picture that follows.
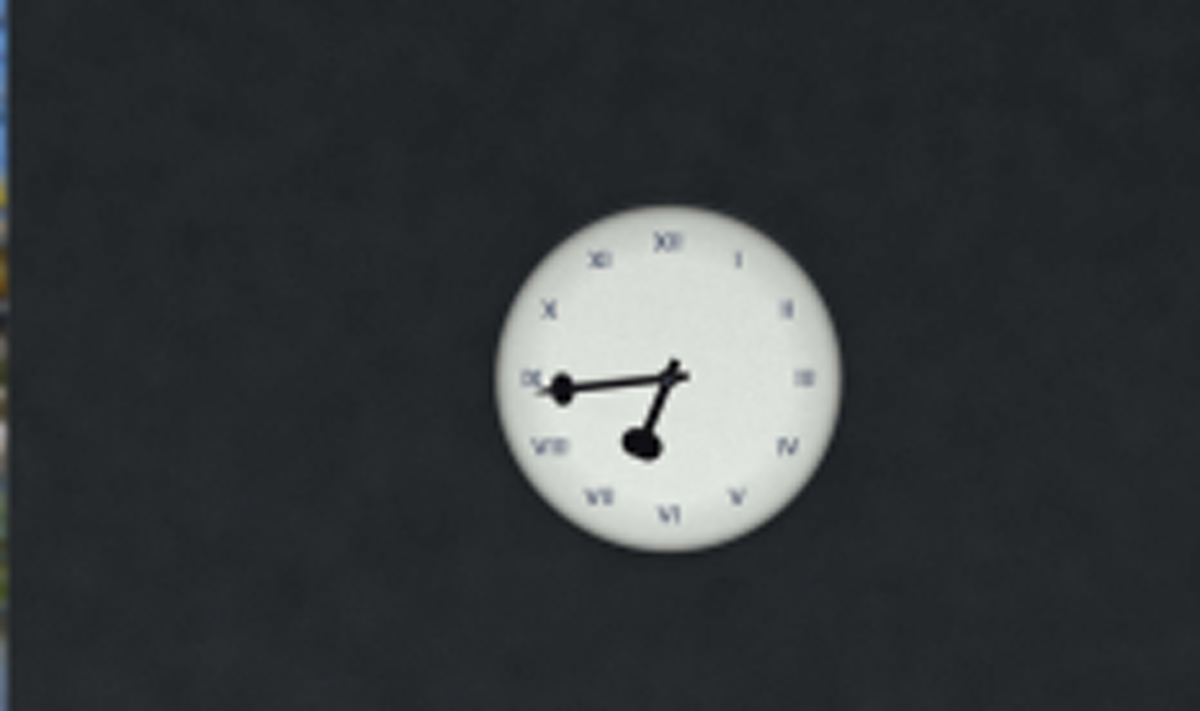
6:44
